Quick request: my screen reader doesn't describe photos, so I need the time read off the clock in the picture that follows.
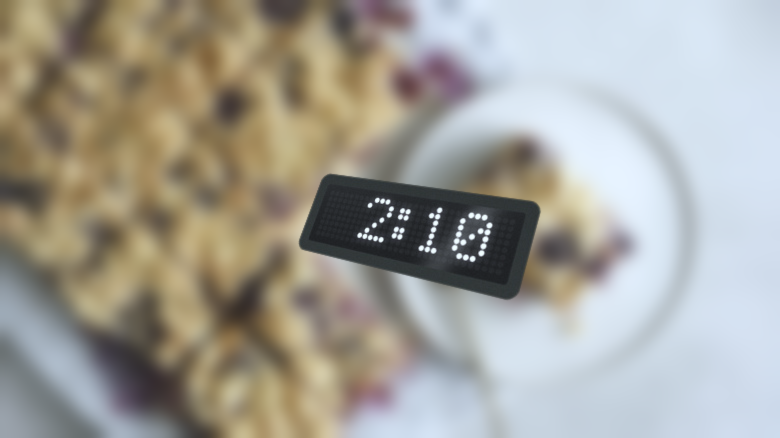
2:10
